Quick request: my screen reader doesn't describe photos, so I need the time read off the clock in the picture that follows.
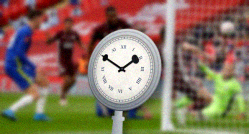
1:50
